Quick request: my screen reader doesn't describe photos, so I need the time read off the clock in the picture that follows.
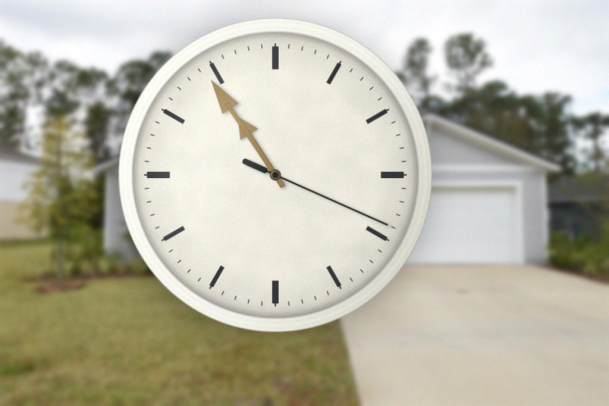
10:54:19
